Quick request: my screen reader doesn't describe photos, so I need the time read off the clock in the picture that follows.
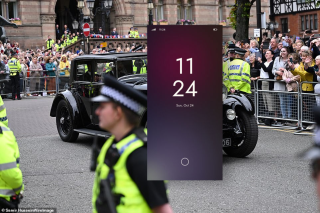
11:24
